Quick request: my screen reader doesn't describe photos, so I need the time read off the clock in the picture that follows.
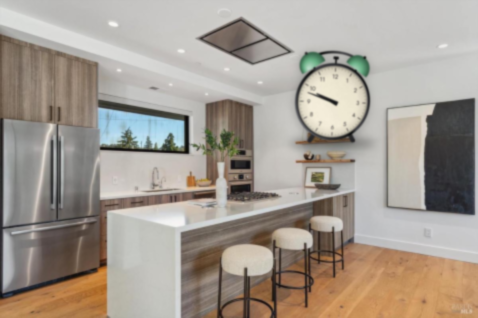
9:48
